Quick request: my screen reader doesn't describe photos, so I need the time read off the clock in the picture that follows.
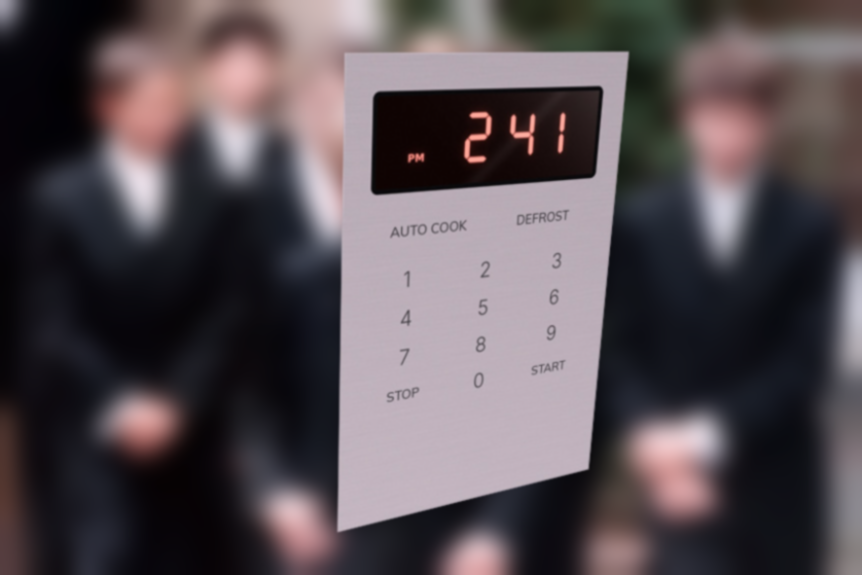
2:41
